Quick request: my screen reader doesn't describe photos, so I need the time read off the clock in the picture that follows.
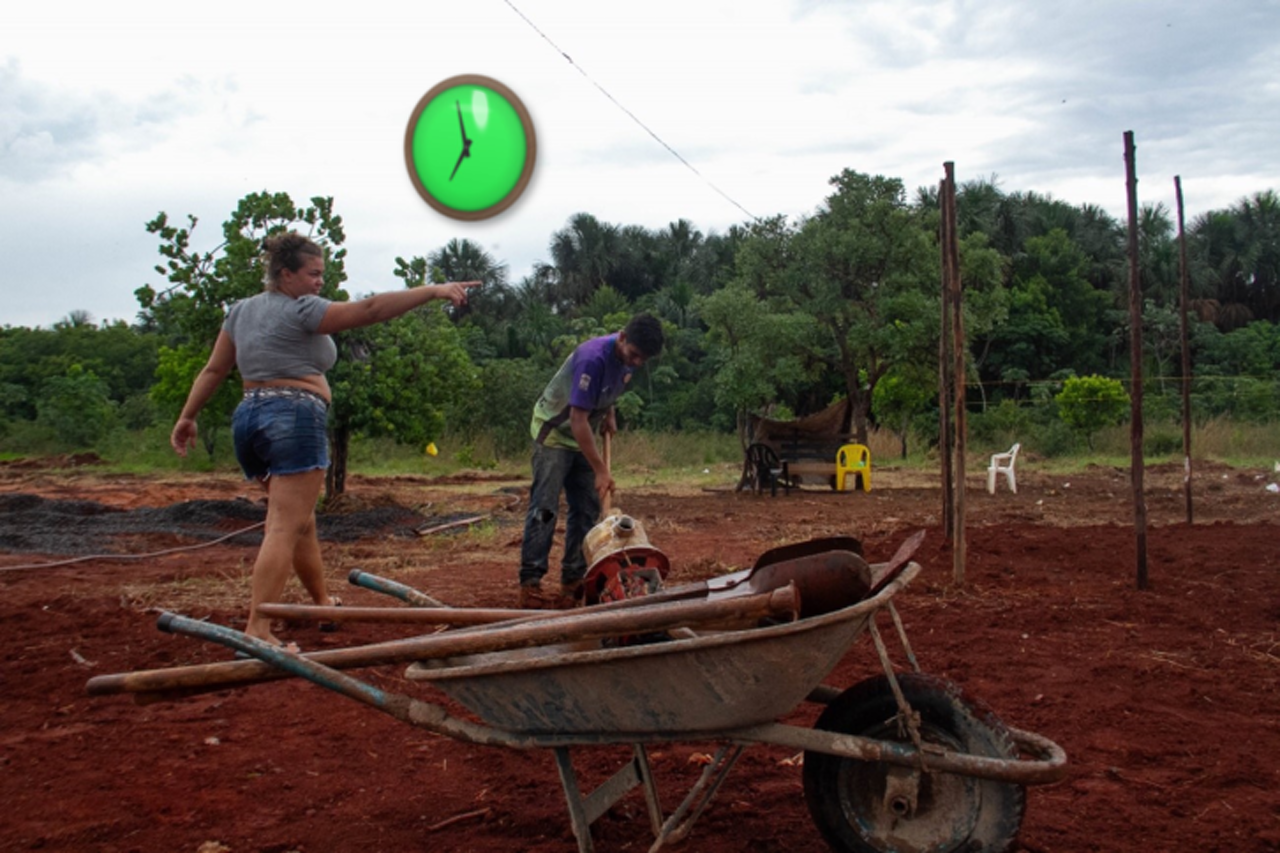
6:58
